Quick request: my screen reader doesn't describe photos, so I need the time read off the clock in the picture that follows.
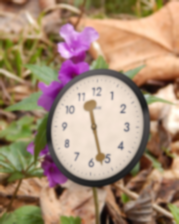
11:27
